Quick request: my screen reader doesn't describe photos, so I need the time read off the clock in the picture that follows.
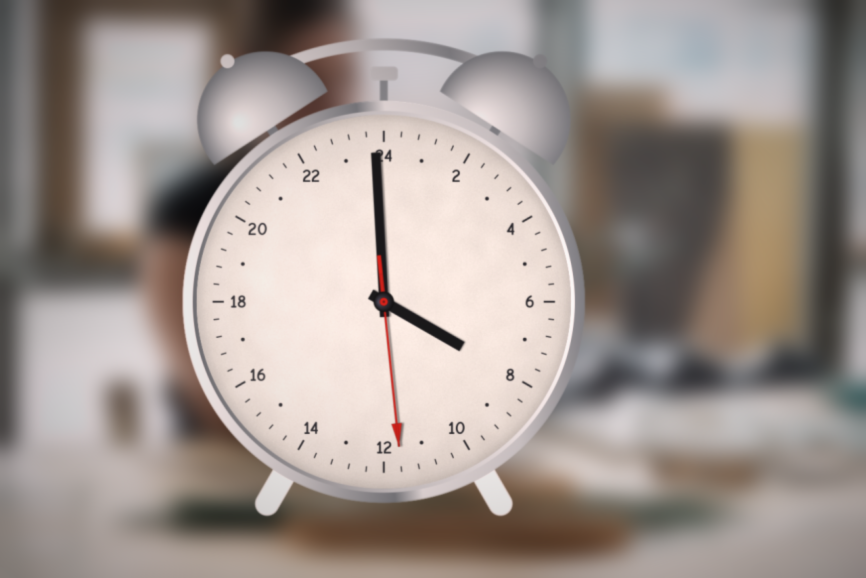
7:59:29
